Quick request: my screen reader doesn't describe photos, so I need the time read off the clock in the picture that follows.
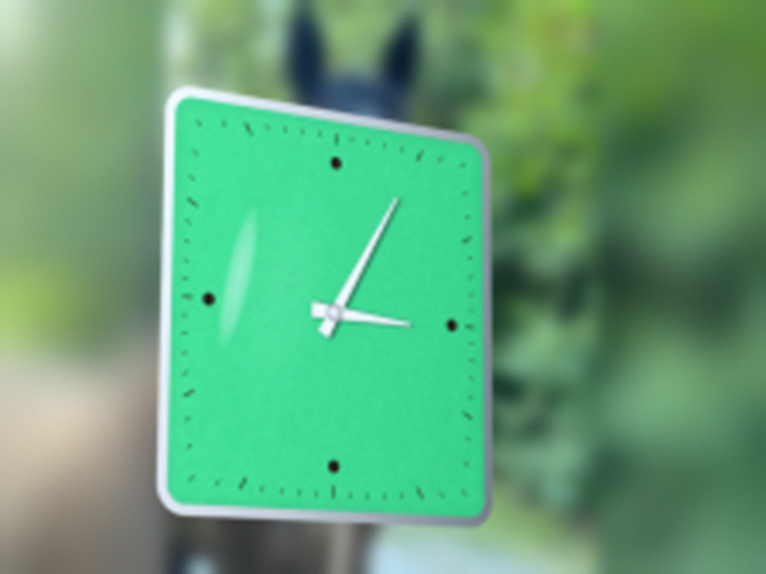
3:05
